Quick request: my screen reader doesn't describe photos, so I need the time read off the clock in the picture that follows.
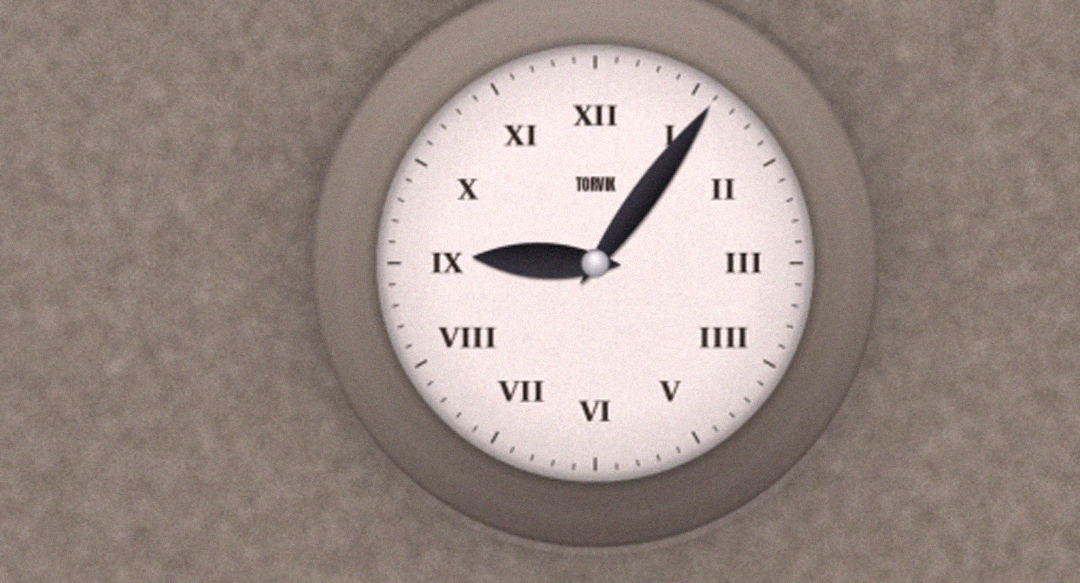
9:06
